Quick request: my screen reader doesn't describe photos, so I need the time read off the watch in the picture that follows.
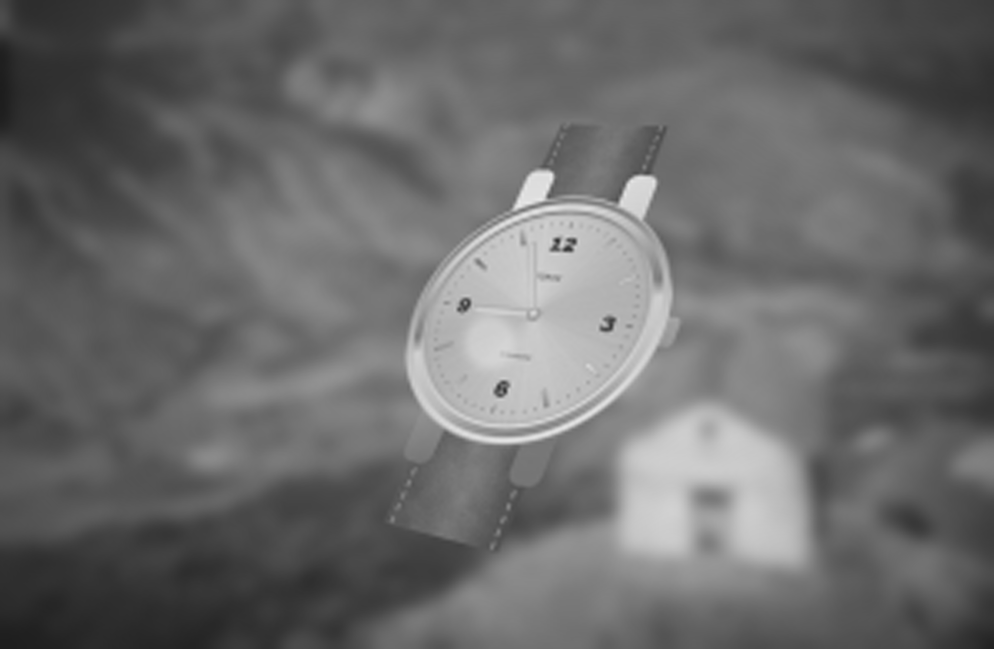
8:56
